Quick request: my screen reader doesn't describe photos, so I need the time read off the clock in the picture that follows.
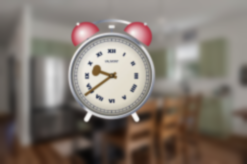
9:39
